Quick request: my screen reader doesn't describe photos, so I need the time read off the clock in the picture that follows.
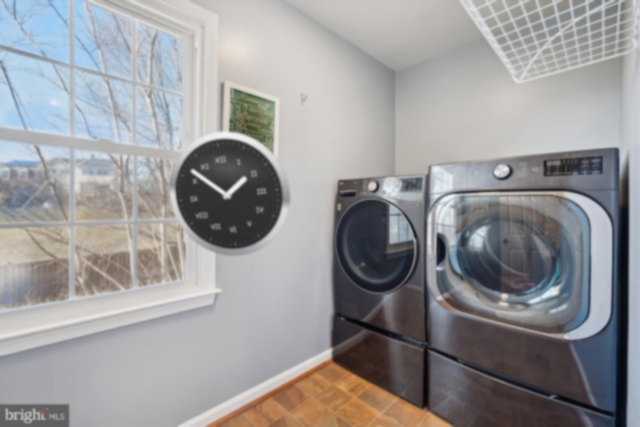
1:52
